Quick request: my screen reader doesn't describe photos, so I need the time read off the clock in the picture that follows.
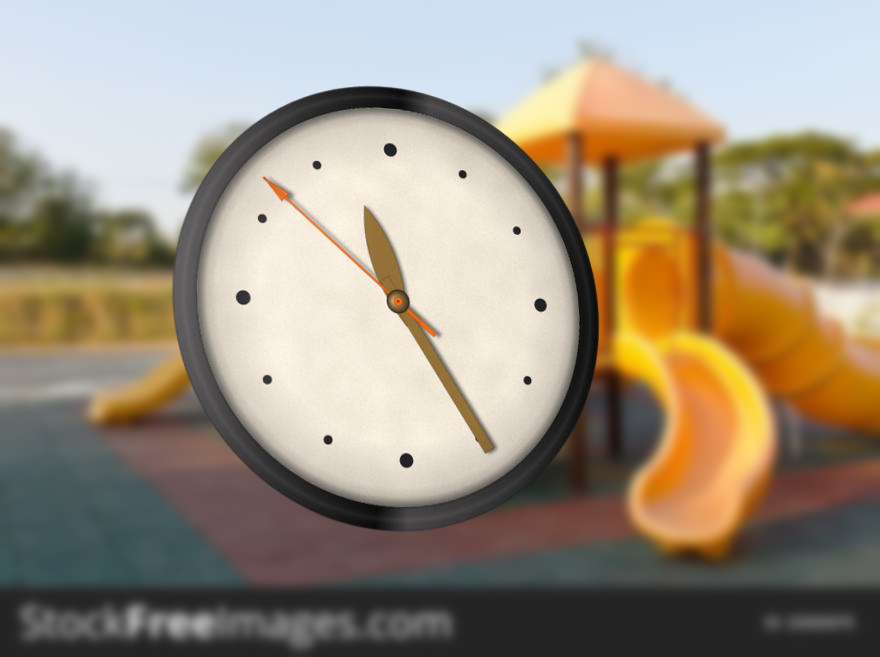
11:24:52
